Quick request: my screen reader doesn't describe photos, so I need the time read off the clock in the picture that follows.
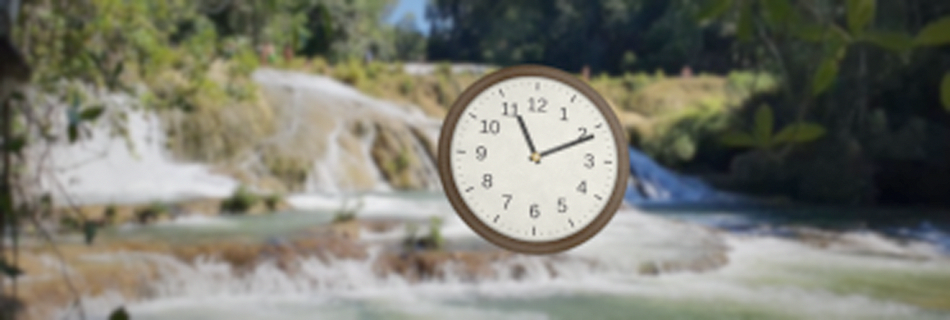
11:11
